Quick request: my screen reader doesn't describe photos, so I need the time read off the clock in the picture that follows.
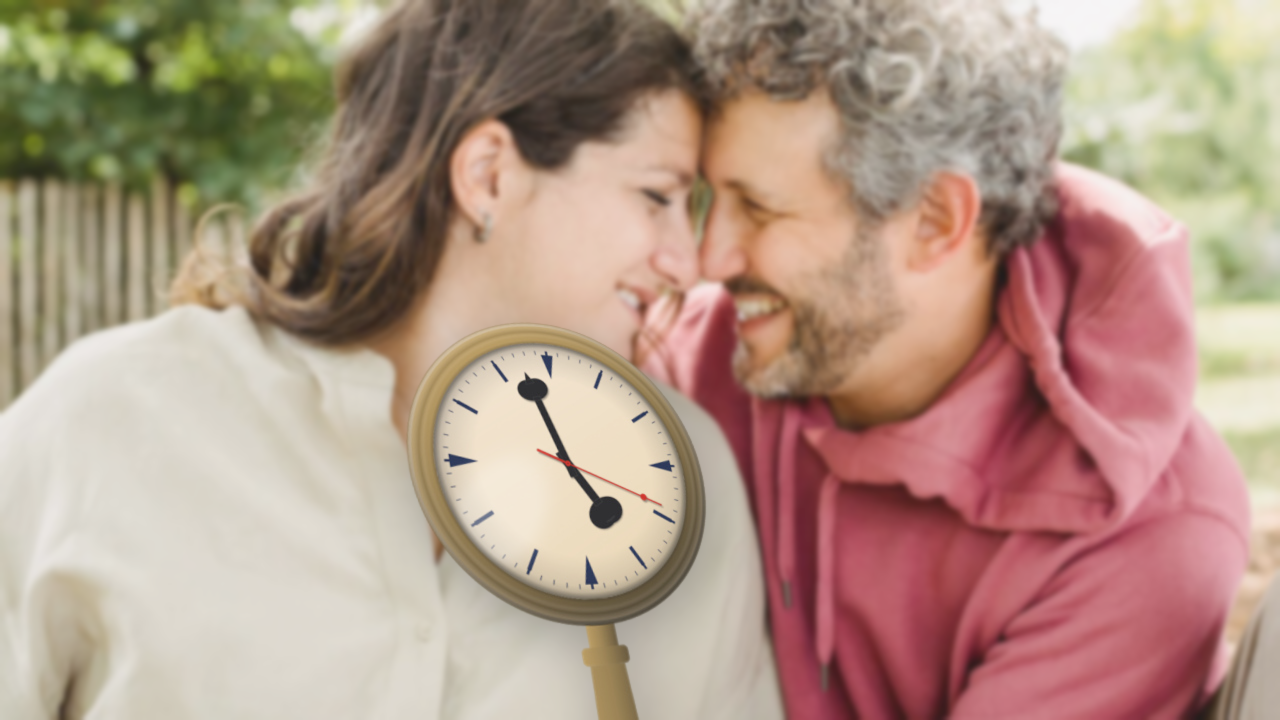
4:57:19
